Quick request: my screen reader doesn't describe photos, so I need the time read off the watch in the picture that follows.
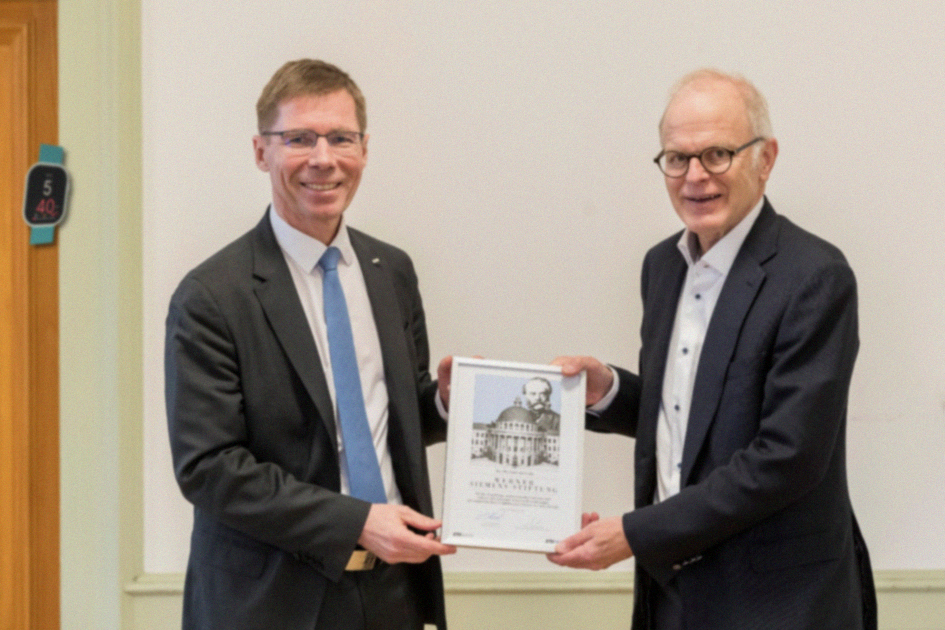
5:40
